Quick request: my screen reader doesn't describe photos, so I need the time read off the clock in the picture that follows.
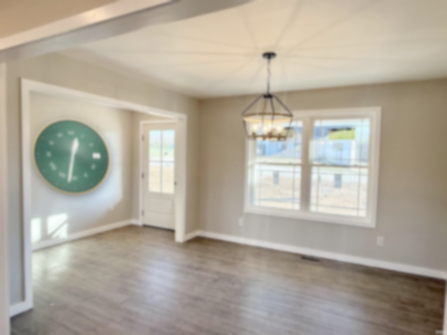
12:32
